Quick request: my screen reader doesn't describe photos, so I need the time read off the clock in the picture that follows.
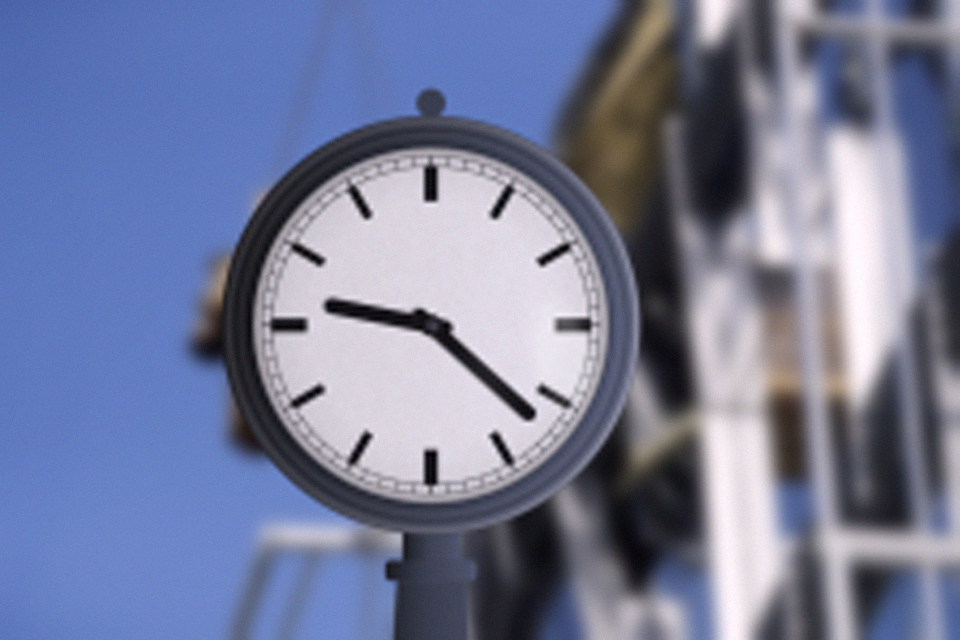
9:22
